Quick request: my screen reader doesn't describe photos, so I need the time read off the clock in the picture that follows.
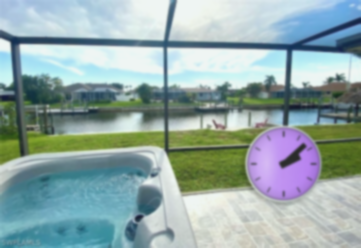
2:08
